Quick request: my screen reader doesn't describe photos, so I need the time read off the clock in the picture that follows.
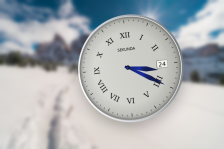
3:20
